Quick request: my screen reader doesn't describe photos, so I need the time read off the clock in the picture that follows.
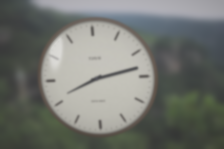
8:13
